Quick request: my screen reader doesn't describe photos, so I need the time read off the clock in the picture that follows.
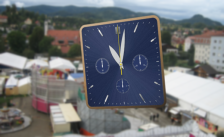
11:02
